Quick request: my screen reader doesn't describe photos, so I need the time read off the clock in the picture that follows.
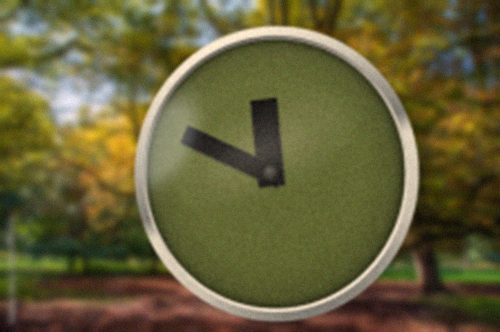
11:49
